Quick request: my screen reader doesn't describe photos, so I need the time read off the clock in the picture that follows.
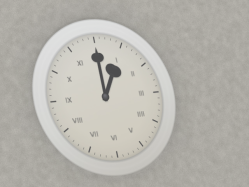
1:00
